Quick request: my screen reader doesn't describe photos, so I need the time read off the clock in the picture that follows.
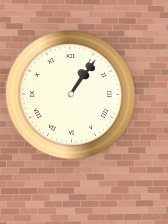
1:06
